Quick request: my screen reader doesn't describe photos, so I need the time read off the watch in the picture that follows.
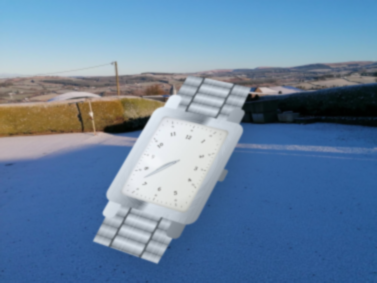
7:37
